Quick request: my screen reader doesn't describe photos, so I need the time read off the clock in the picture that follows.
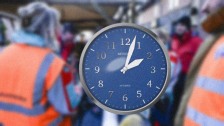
2:03
